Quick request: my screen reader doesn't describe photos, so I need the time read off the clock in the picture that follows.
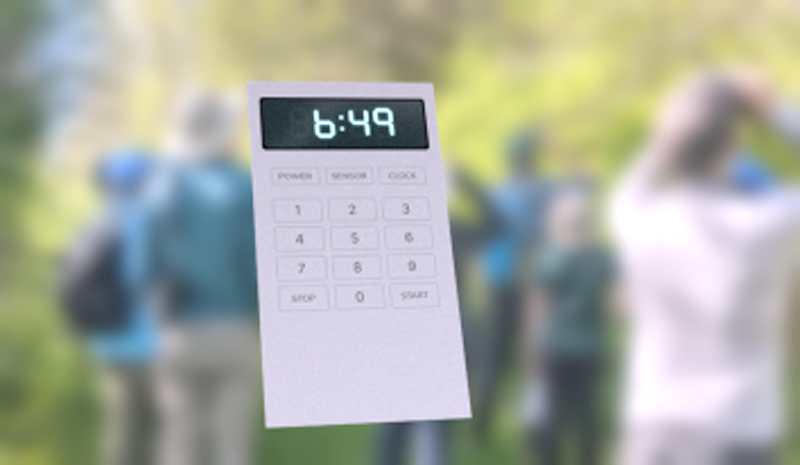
6:49
